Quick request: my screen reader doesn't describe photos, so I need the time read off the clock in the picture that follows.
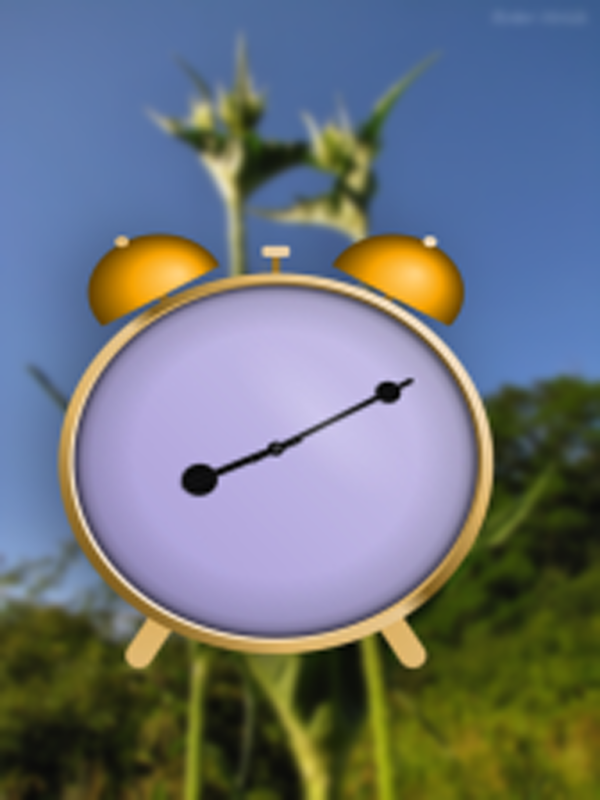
8:10
